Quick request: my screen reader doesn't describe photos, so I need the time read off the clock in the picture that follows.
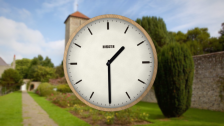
1:30
